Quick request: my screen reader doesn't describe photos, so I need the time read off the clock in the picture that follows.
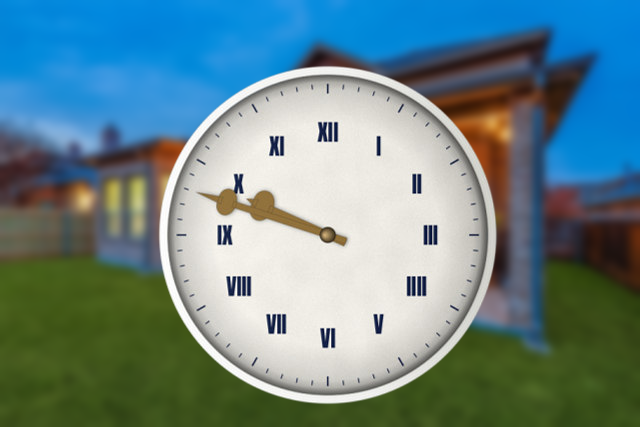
9:48
